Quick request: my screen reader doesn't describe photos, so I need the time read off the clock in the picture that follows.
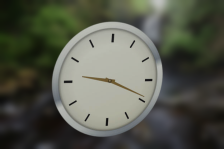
9:19
